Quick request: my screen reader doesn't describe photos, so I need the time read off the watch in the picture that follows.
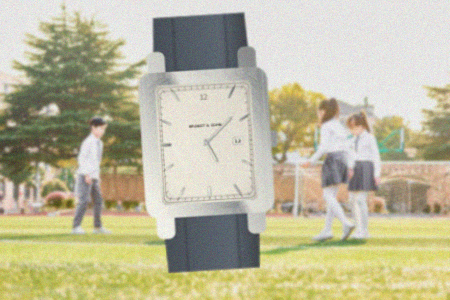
5:08
